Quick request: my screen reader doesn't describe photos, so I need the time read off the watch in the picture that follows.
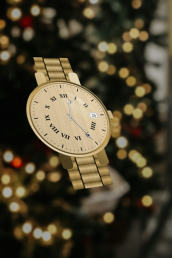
12:25
